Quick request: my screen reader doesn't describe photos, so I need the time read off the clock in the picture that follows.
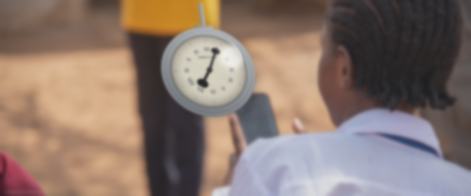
7:04
